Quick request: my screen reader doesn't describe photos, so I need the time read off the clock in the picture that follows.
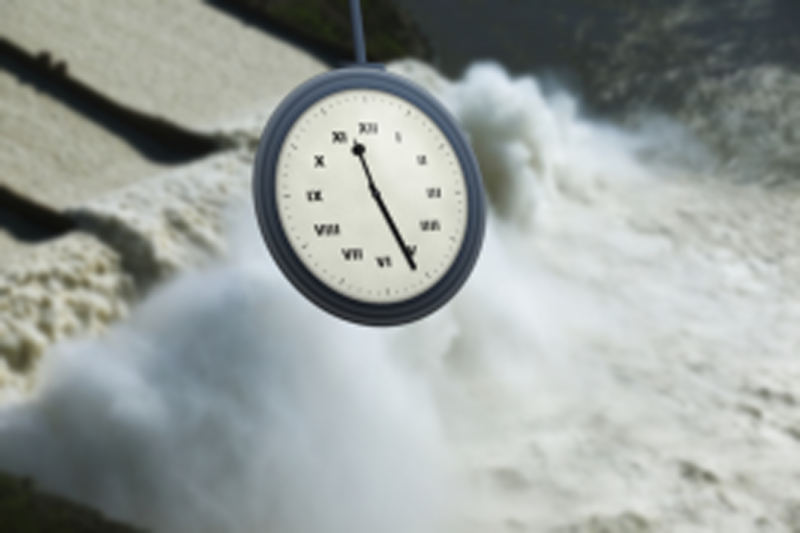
11:26
